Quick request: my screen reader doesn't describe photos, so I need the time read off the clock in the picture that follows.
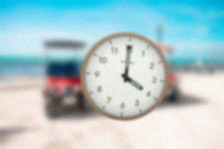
4:00
